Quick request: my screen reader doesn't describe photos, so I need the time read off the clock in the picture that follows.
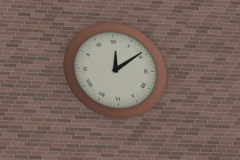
12:09
